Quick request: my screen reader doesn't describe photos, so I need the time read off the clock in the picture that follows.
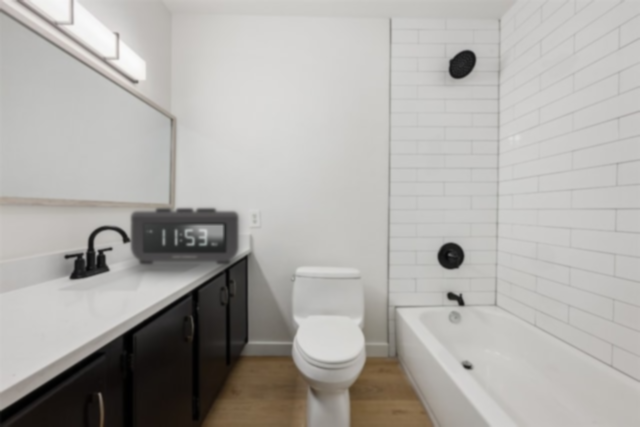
11:53
